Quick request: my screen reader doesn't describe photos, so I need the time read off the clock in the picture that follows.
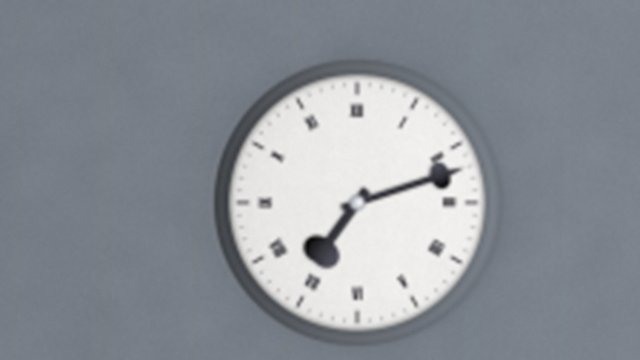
7:12
